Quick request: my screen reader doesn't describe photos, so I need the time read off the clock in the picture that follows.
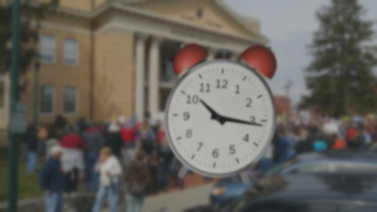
10:16
